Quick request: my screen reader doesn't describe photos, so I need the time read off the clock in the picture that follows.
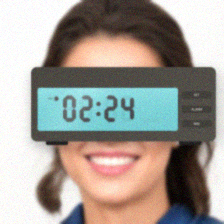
2:24
